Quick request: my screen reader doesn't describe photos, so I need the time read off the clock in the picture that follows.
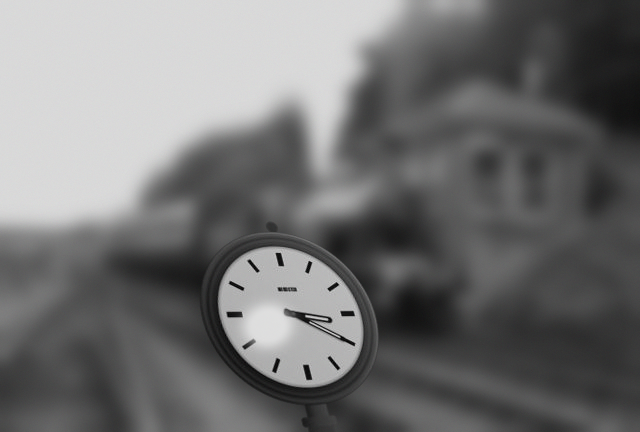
3:20
